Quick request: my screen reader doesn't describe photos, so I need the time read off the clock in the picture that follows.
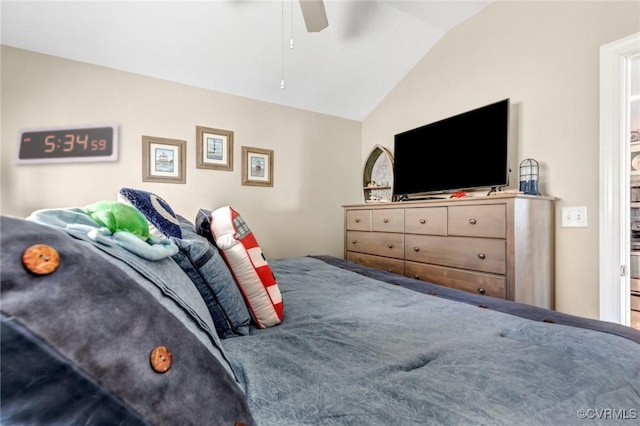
5:34
